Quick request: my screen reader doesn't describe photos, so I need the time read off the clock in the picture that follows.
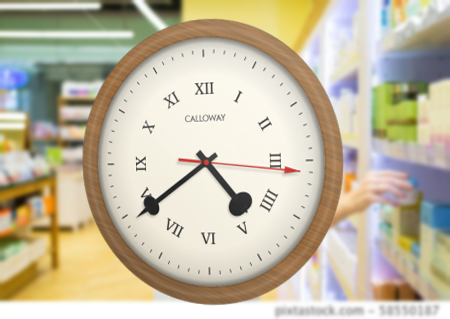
4:39:16
